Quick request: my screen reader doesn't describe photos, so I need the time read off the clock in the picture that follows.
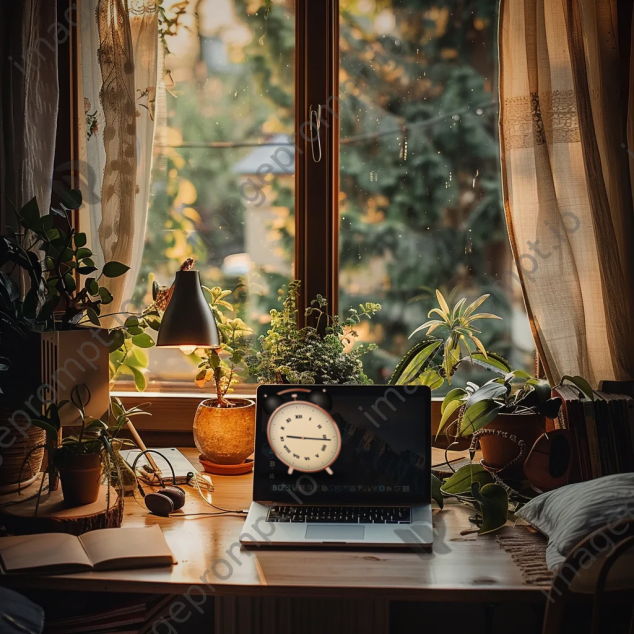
9:16
